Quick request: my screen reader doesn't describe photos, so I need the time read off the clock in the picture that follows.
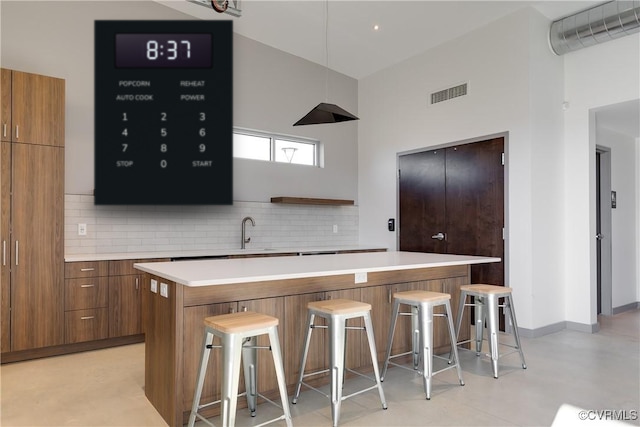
8:37
